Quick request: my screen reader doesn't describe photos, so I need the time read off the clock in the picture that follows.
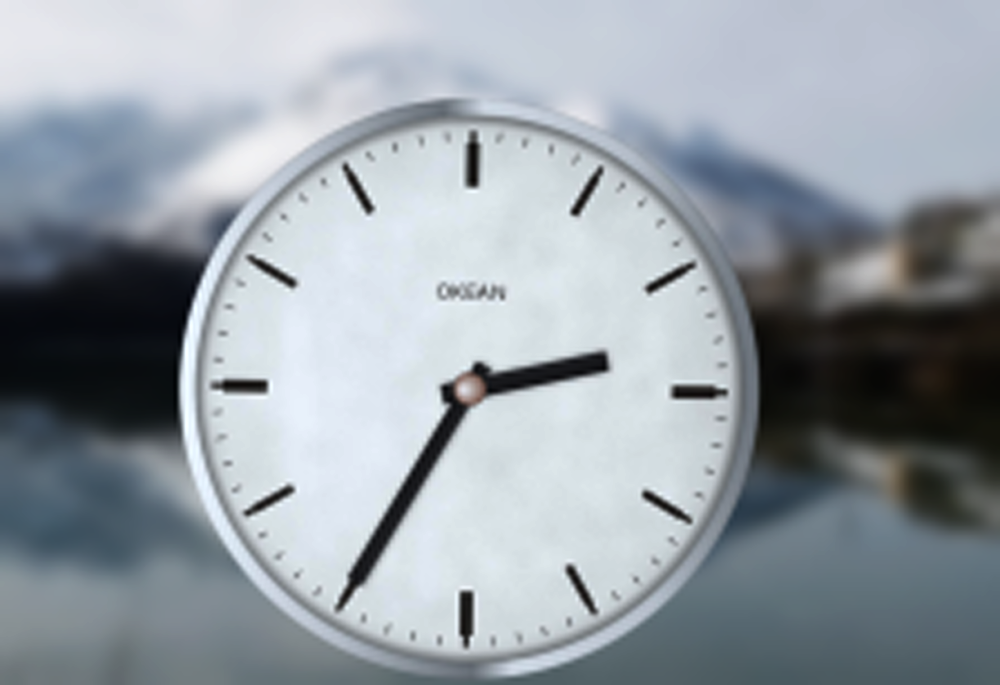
2:35
